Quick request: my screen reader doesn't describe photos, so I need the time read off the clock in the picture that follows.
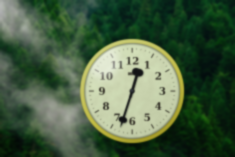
12:33
